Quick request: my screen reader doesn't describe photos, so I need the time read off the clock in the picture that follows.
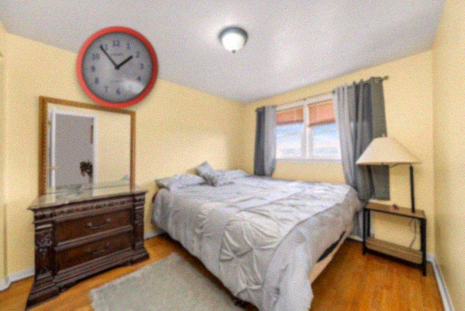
1:54
